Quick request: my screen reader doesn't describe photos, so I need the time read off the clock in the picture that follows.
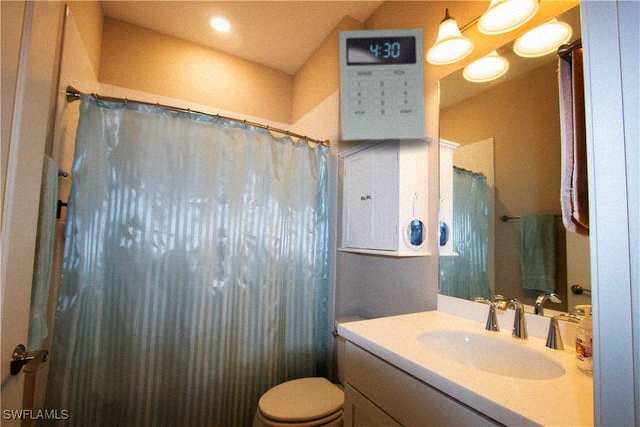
4:30
